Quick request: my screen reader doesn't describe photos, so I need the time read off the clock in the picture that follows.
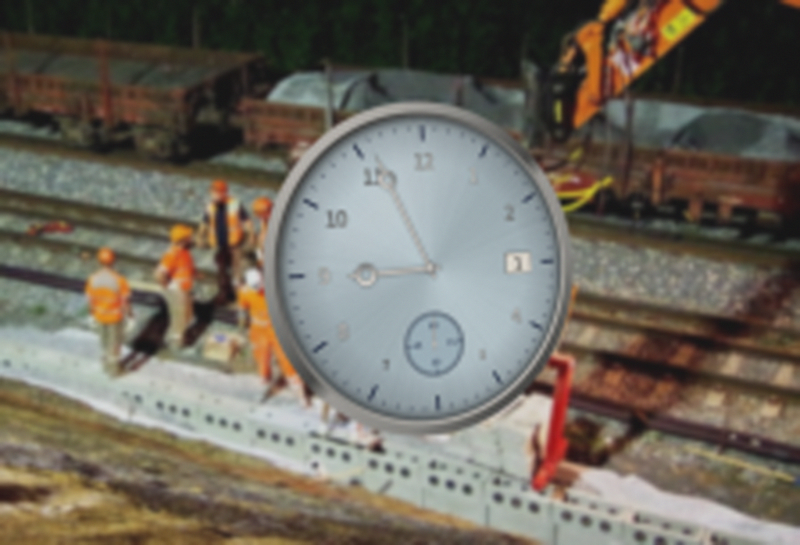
8:56
